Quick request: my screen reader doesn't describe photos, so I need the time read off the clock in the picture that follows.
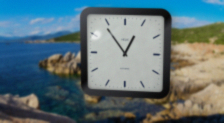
12:54
